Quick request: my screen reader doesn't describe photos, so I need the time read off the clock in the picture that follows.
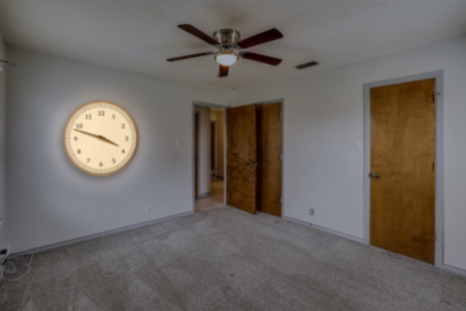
3:48
